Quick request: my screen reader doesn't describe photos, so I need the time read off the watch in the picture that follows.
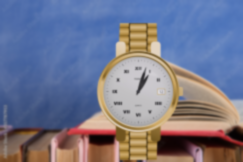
1:03
